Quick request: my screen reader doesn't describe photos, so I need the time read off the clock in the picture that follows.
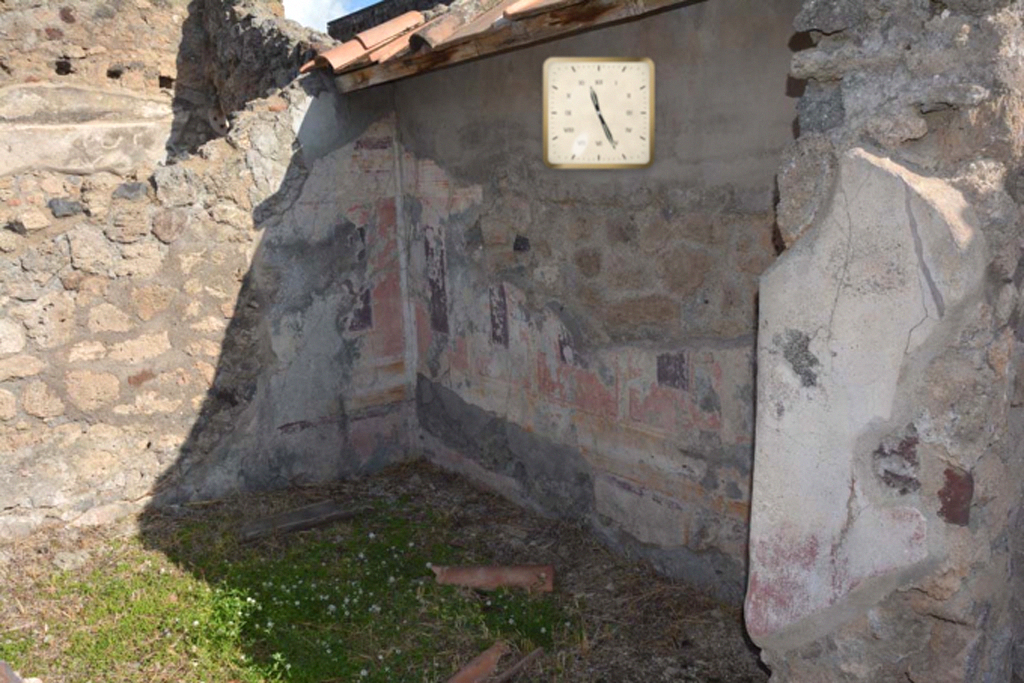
11:26
